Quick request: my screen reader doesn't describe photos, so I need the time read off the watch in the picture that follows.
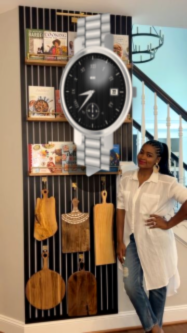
8:37
